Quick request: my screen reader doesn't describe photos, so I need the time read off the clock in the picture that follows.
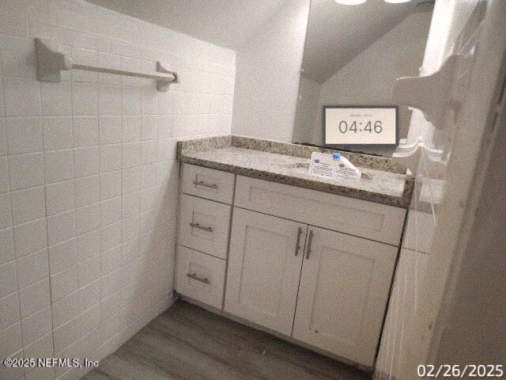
4:46
